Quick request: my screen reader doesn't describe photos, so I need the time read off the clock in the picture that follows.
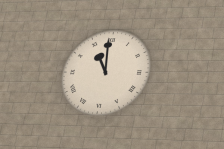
10:59
